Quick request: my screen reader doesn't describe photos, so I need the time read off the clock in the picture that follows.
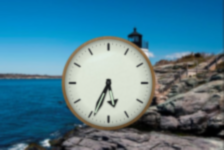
5:34
